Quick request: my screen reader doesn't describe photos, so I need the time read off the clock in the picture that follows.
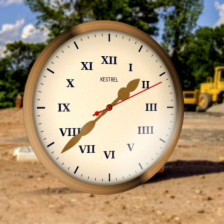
1:38:11
